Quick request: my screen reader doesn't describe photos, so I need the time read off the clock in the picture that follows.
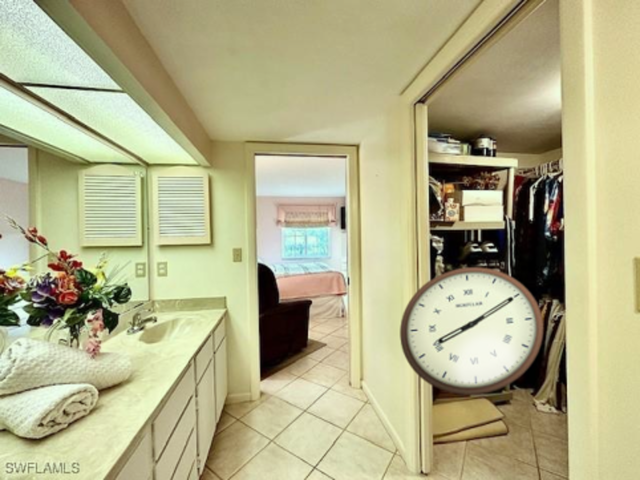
8:10
